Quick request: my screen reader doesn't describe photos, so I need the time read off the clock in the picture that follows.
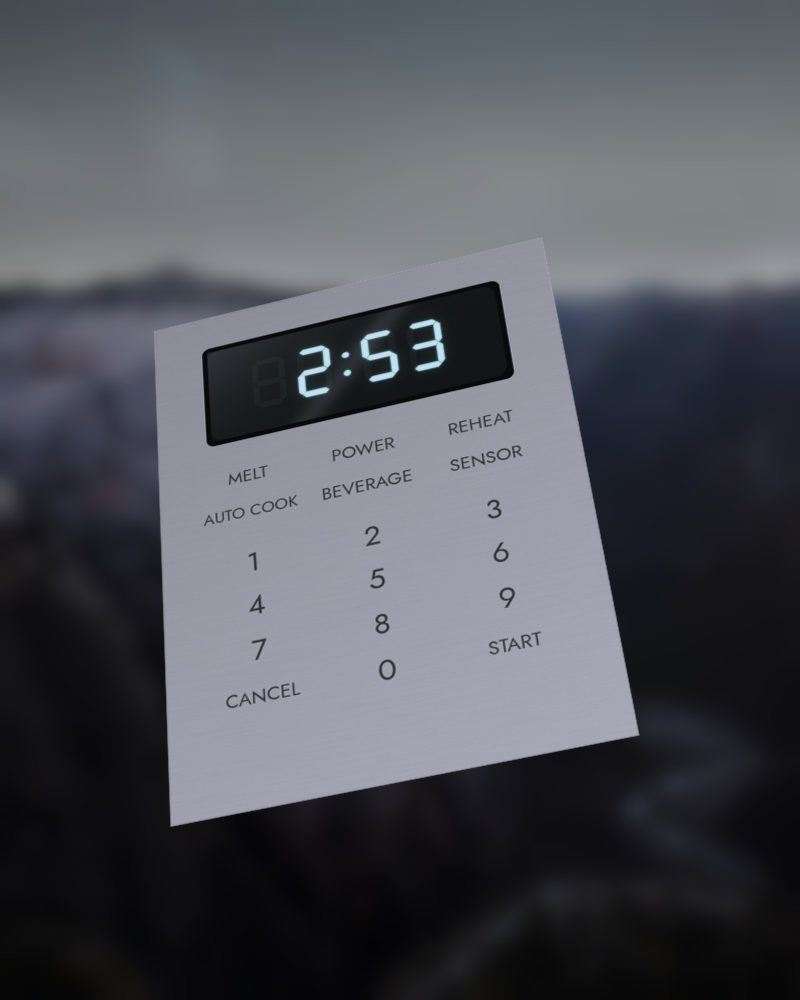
2:53
